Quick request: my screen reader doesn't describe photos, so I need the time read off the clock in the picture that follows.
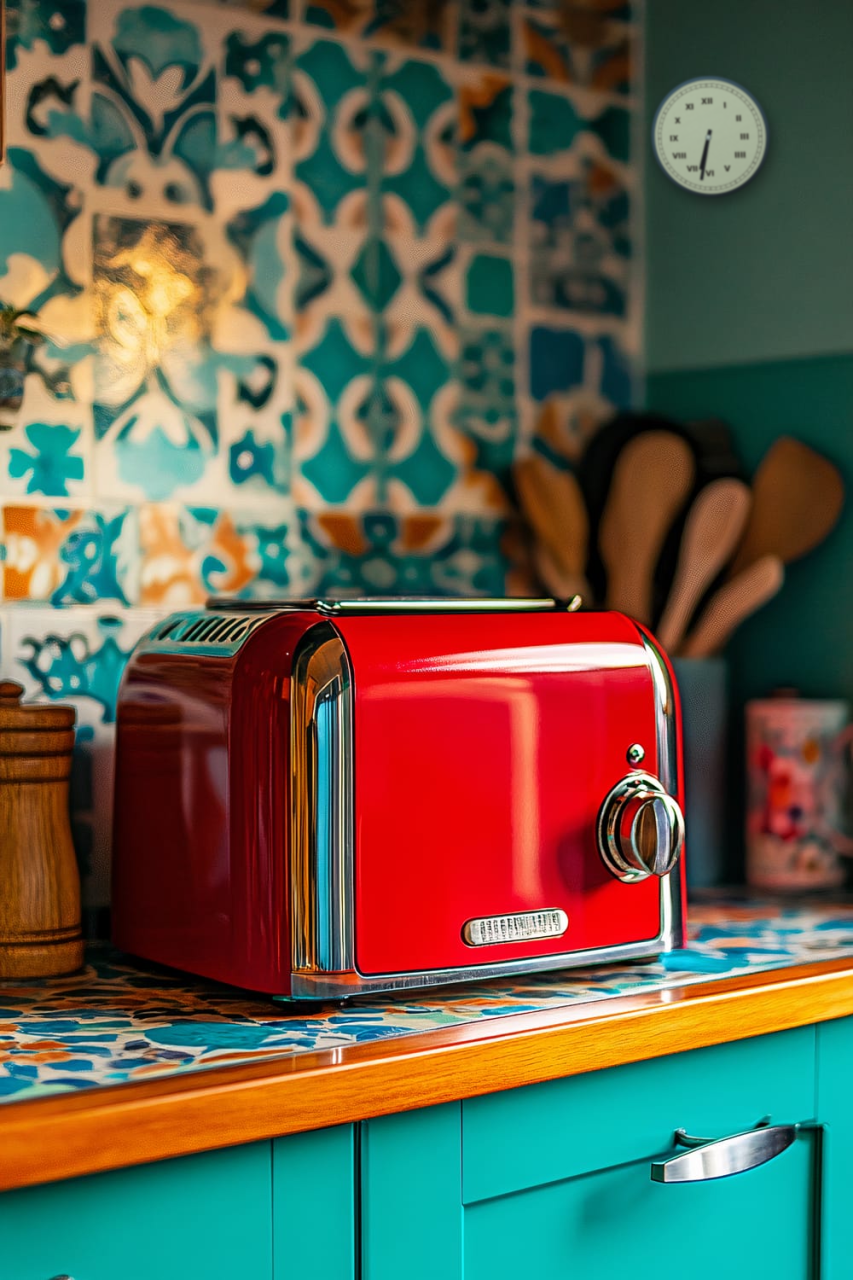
6:32
